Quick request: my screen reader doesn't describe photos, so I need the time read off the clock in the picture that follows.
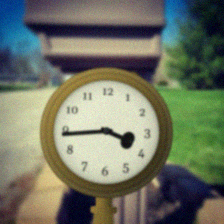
3:44
